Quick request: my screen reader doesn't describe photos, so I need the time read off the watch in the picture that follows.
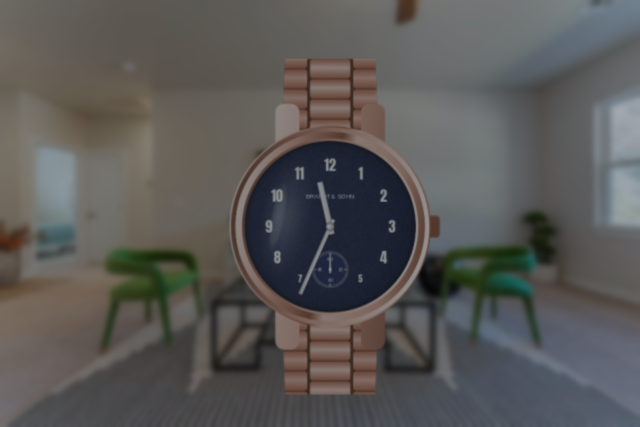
11:34
